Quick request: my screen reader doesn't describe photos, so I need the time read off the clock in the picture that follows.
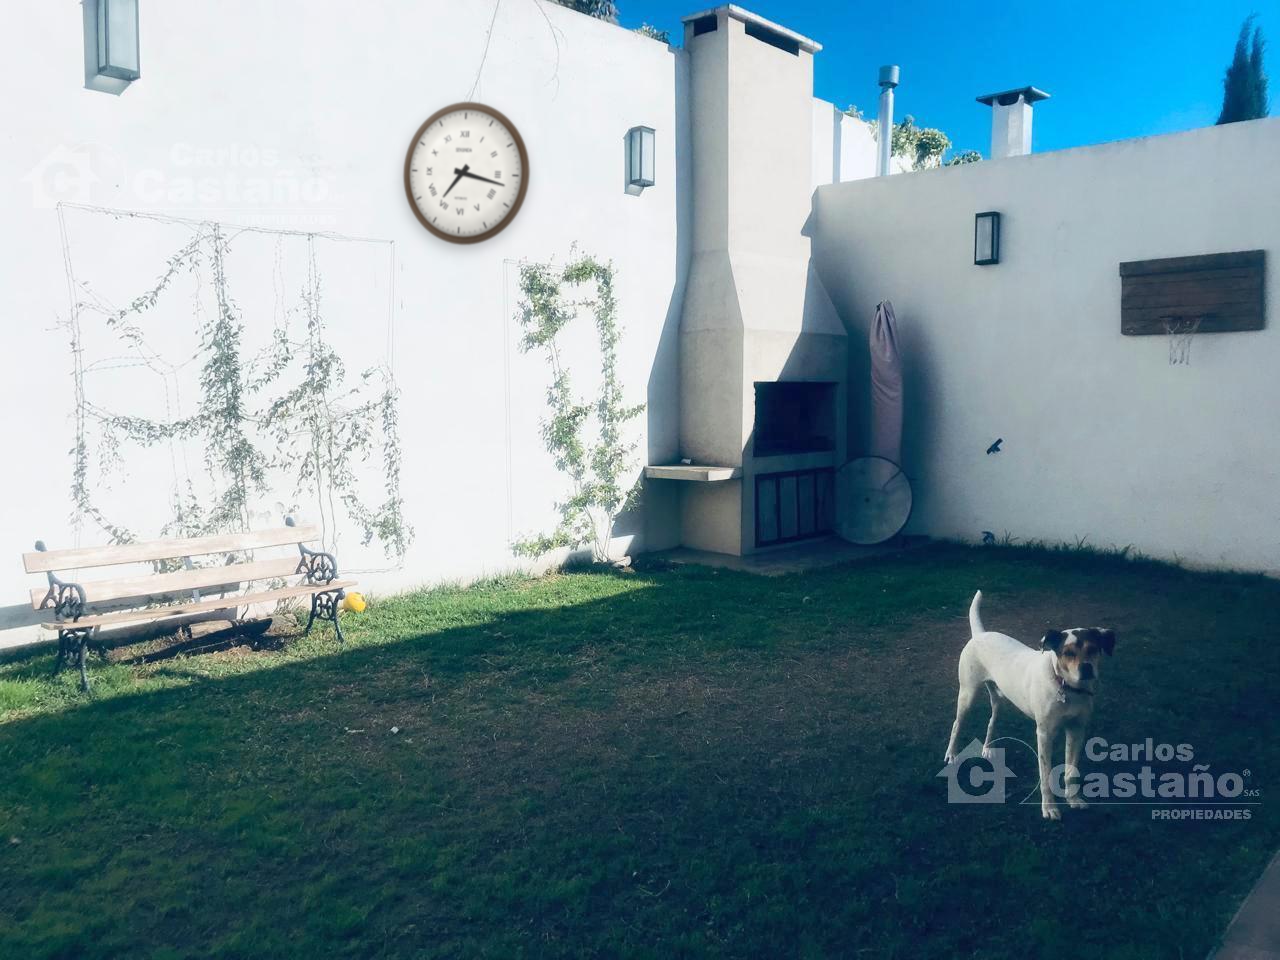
7:17
